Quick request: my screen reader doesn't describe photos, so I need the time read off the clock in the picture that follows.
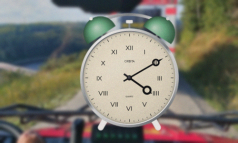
4:10
